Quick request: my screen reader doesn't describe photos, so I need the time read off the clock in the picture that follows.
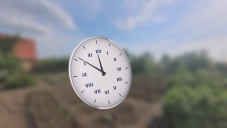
11:51
